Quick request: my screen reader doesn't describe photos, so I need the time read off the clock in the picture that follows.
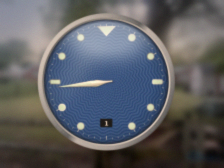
8:44
